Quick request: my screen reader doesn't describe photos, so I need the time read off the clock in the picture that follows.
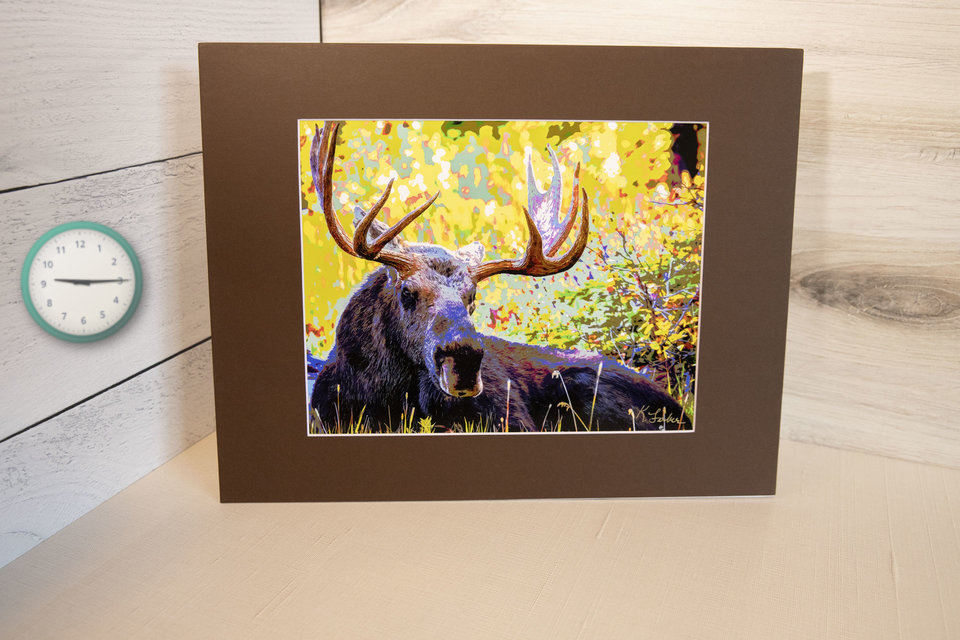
9:15
